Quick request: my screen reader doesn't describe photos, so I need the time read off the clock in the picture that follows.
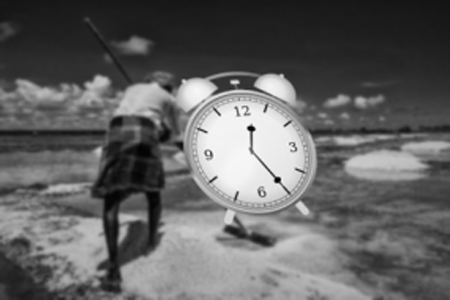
12:25
